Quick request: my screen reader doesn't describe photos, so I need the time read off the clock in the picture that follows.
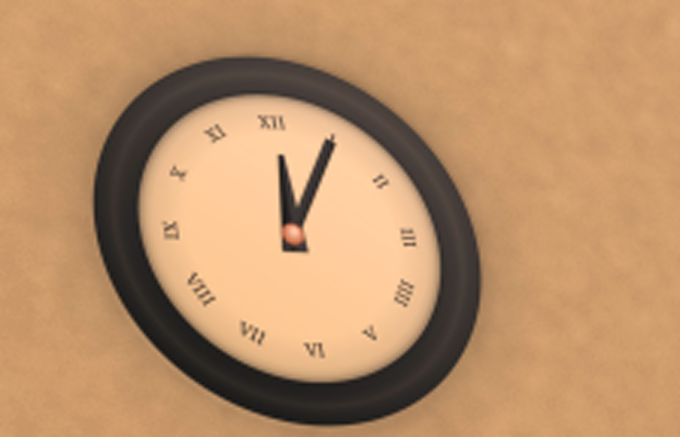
12:05
